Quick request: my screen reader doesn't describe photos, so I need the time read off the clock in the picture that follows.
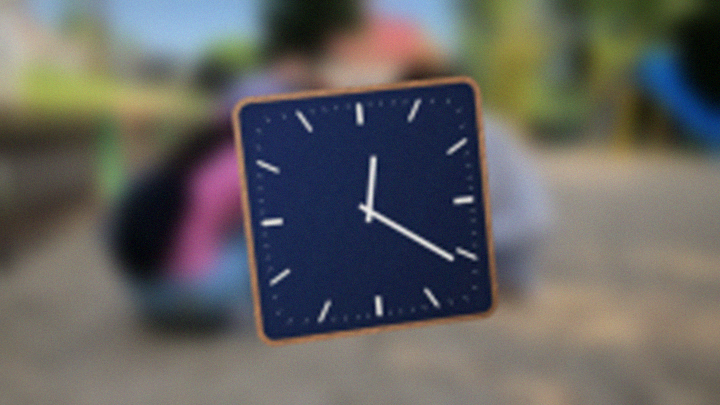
12:21
